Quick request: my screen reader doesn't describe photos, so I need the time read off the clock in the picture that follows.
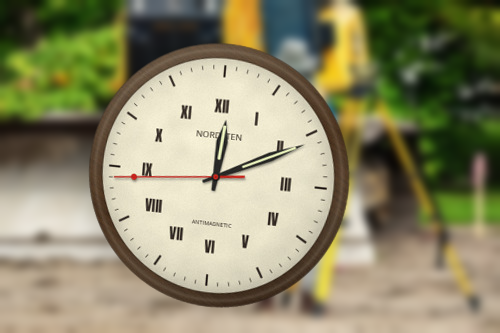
12:10:44
